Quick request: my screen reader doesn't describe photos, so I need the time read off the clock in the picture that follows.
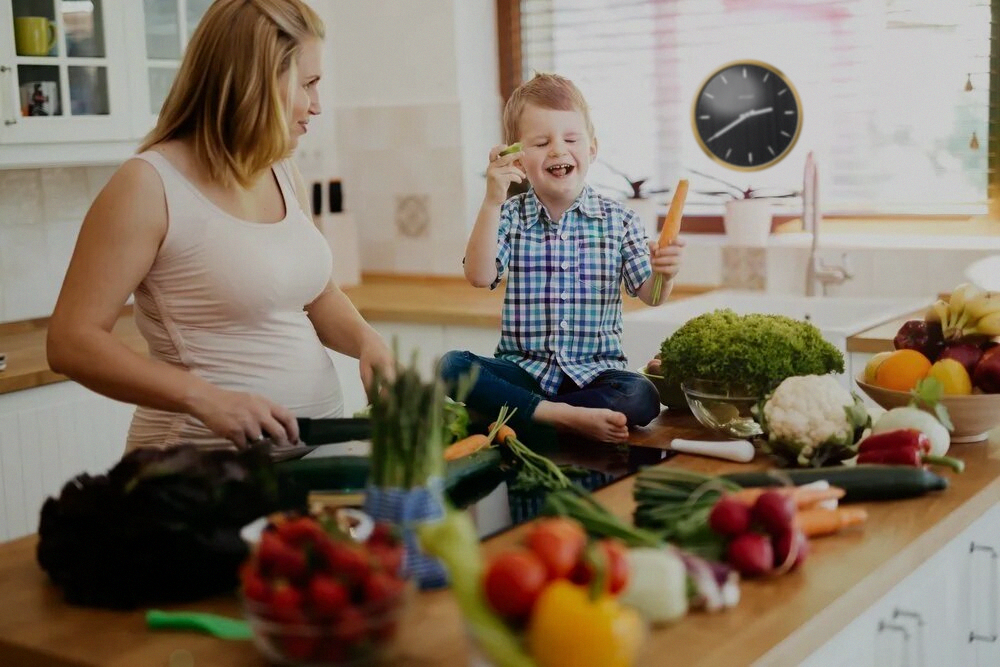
2:40
